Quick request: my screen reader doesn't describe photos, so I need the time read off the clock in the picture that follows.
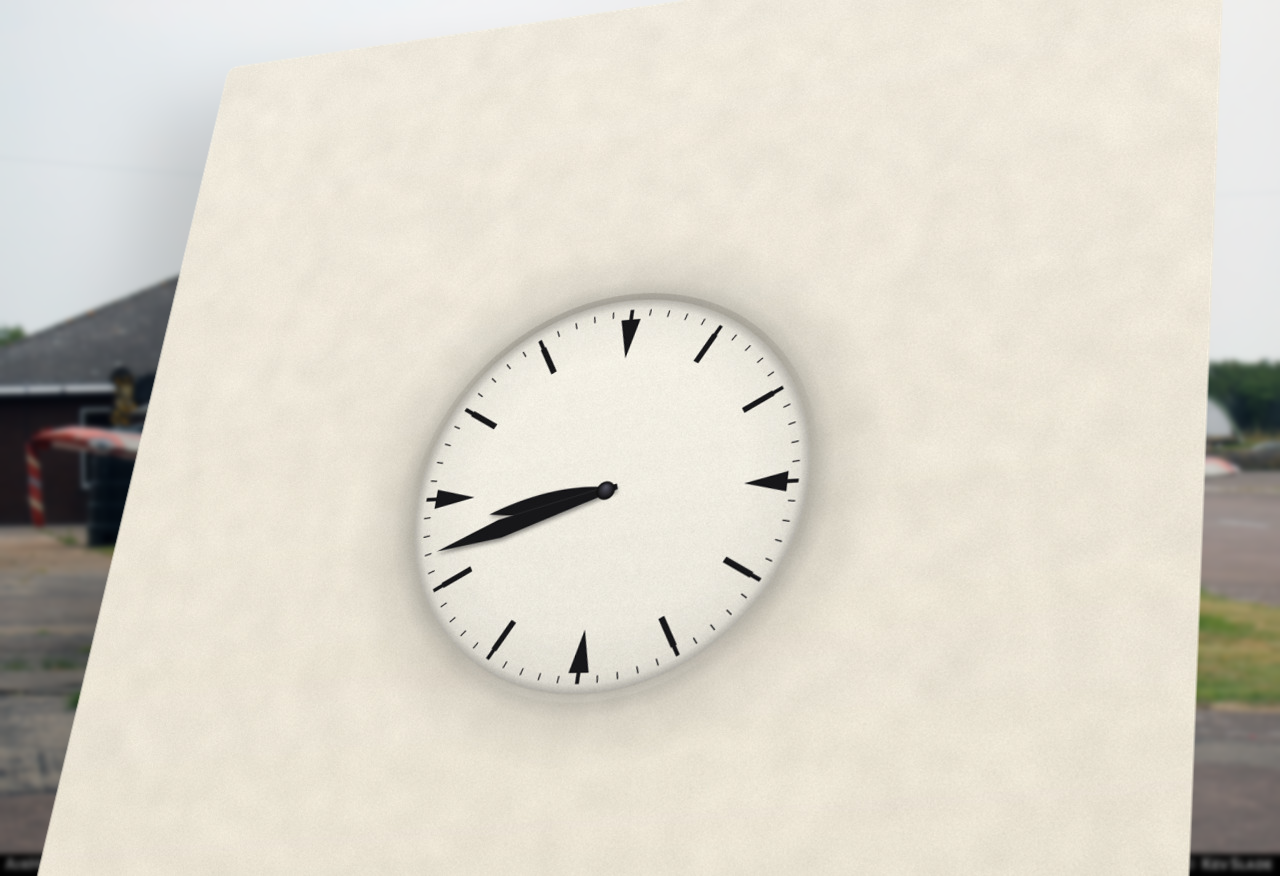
8:42
